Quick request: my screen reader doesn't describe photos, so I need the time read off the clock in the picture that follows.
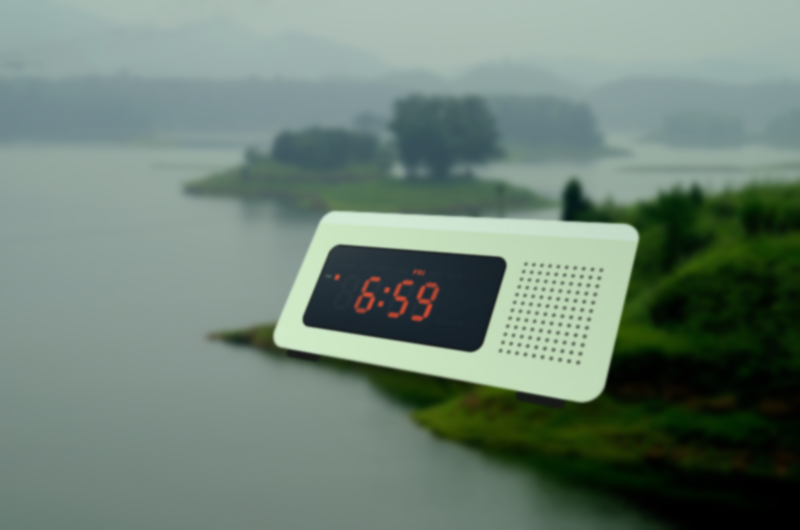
6:59
